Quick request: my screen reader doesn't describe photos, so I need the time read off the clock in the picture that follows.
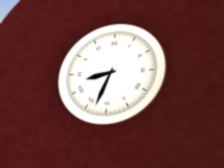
8:33
